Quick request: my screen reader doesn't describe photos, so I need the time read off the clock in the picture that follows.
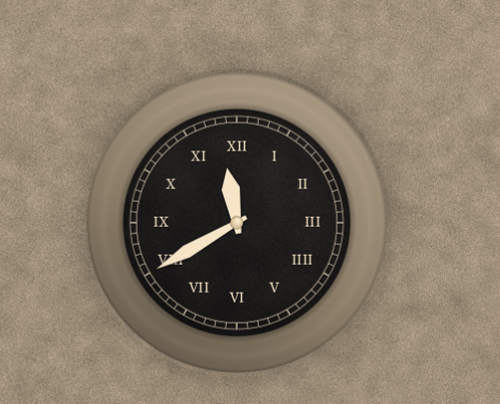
11:40
